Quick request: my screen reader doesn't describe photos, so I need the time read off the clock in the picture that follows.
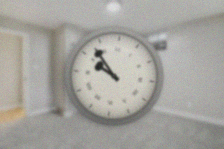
9:53
